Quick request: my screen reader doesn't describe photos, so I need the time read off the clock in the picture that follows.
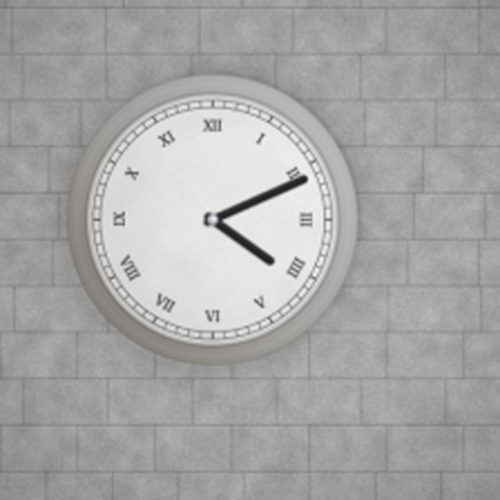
4:11
